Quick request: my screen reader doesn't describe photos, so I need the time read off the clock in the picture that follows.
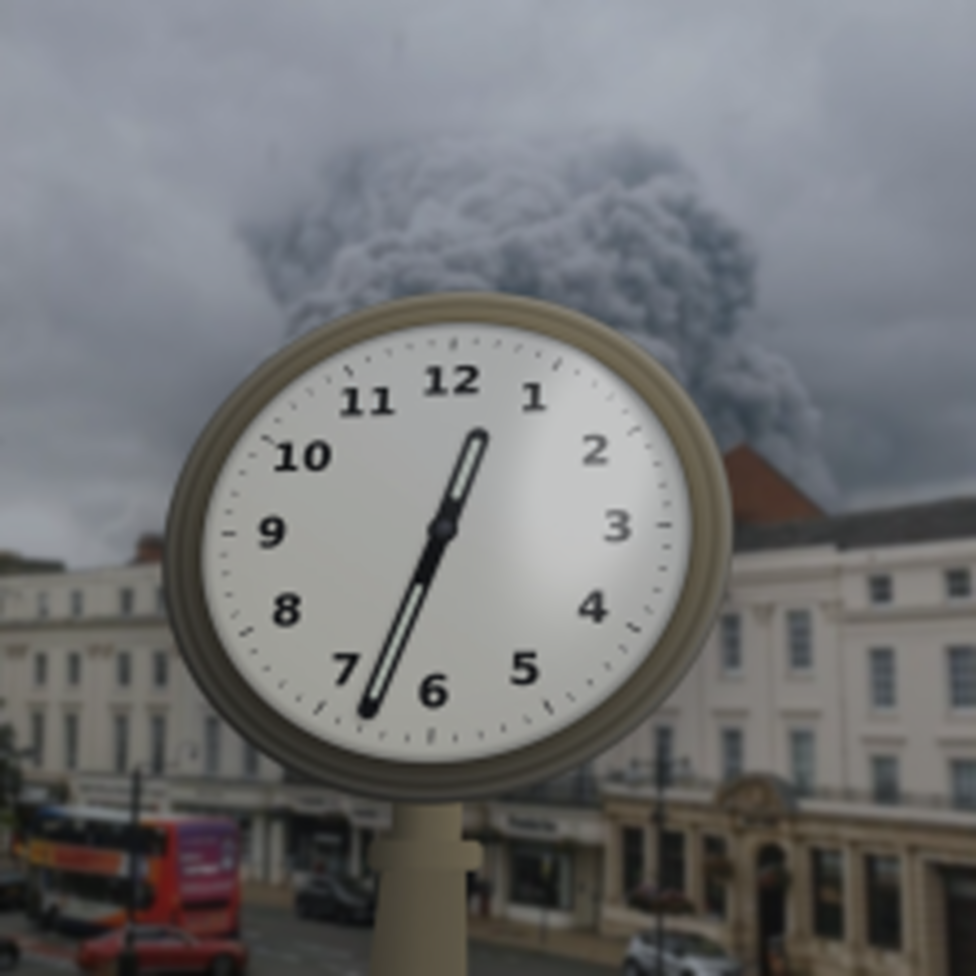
12:33
